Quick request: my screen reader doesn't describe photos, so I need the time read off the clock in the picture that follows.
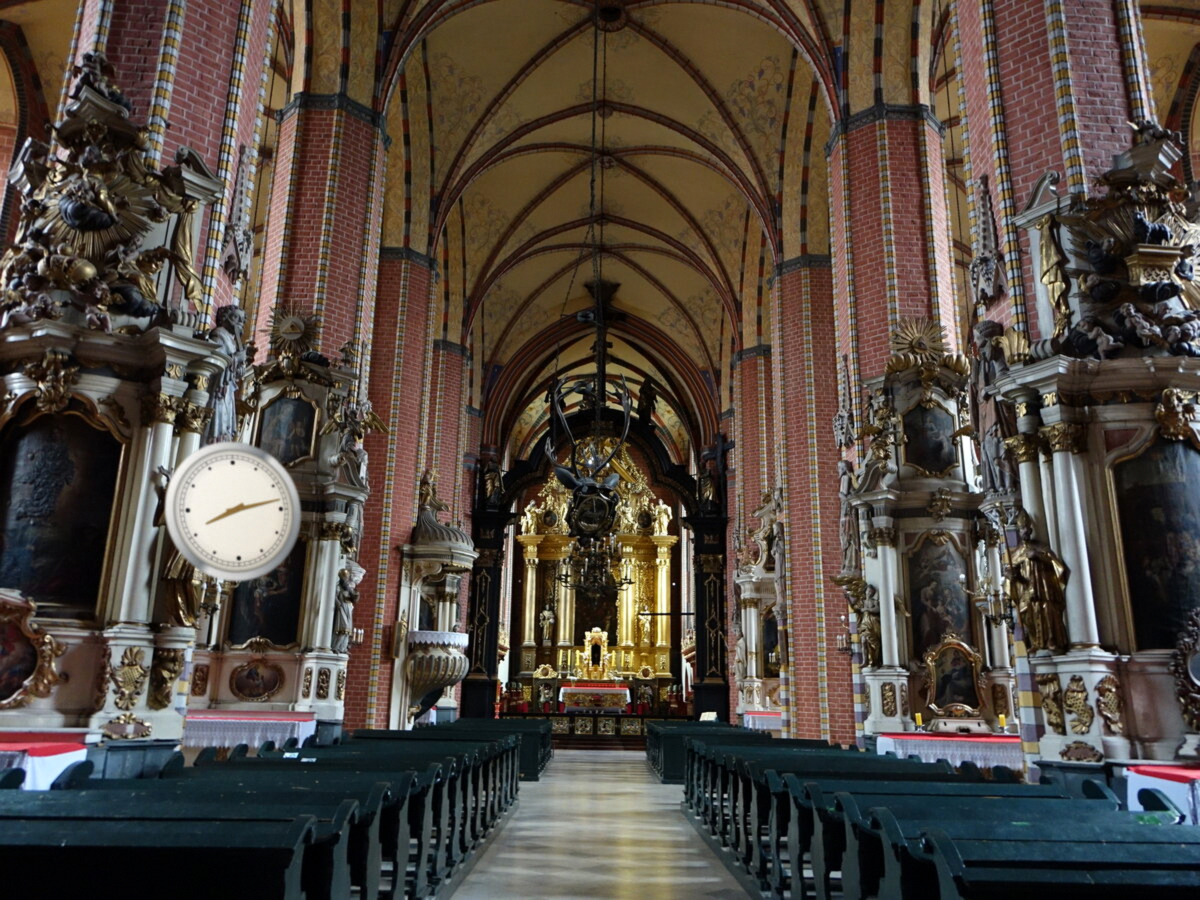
8:13
